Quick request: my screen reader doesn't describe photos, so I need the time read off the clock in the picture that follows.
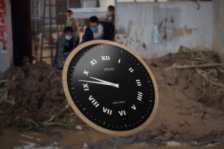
9:47
